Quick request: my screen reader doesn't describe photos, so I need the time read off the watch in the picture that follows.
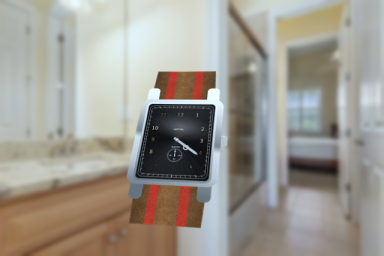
4:21
